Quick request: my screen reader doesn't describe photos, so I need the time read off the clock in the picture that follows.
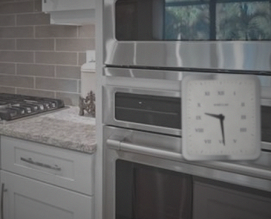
9:29
